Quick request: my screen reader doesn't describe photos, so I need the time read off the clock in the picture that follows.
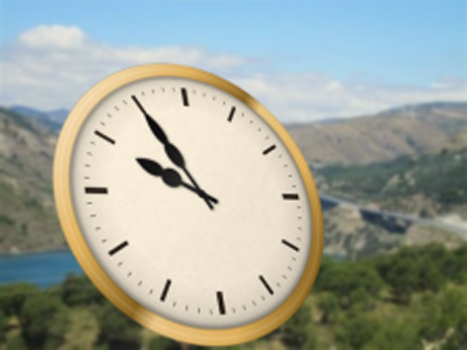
9:55
